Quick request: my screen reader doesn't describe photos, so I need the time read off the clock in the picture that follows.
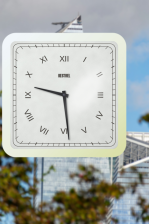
9:29
